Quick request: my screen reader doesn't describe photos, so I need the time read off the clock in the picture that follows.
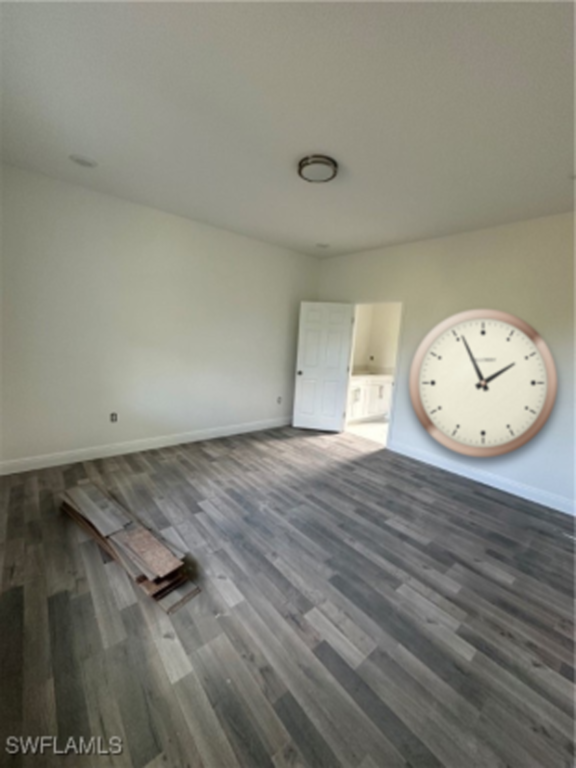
1:56
